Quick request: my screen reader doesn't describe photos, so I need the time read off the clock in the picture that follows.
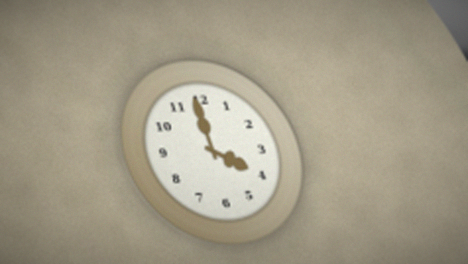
3:59
